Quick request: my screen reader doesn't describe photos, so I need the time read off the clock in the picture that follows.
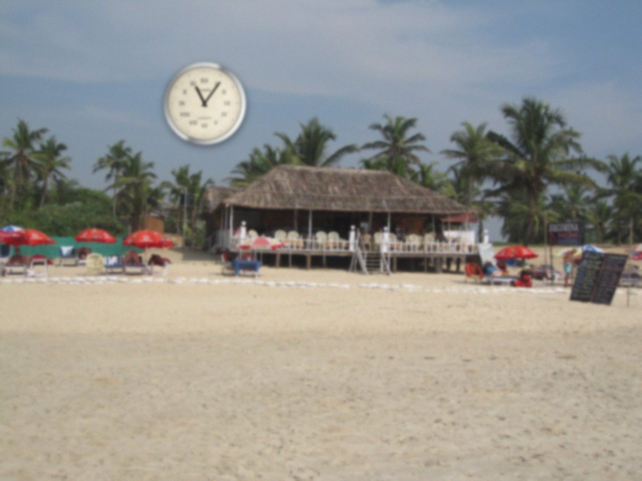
11:06
